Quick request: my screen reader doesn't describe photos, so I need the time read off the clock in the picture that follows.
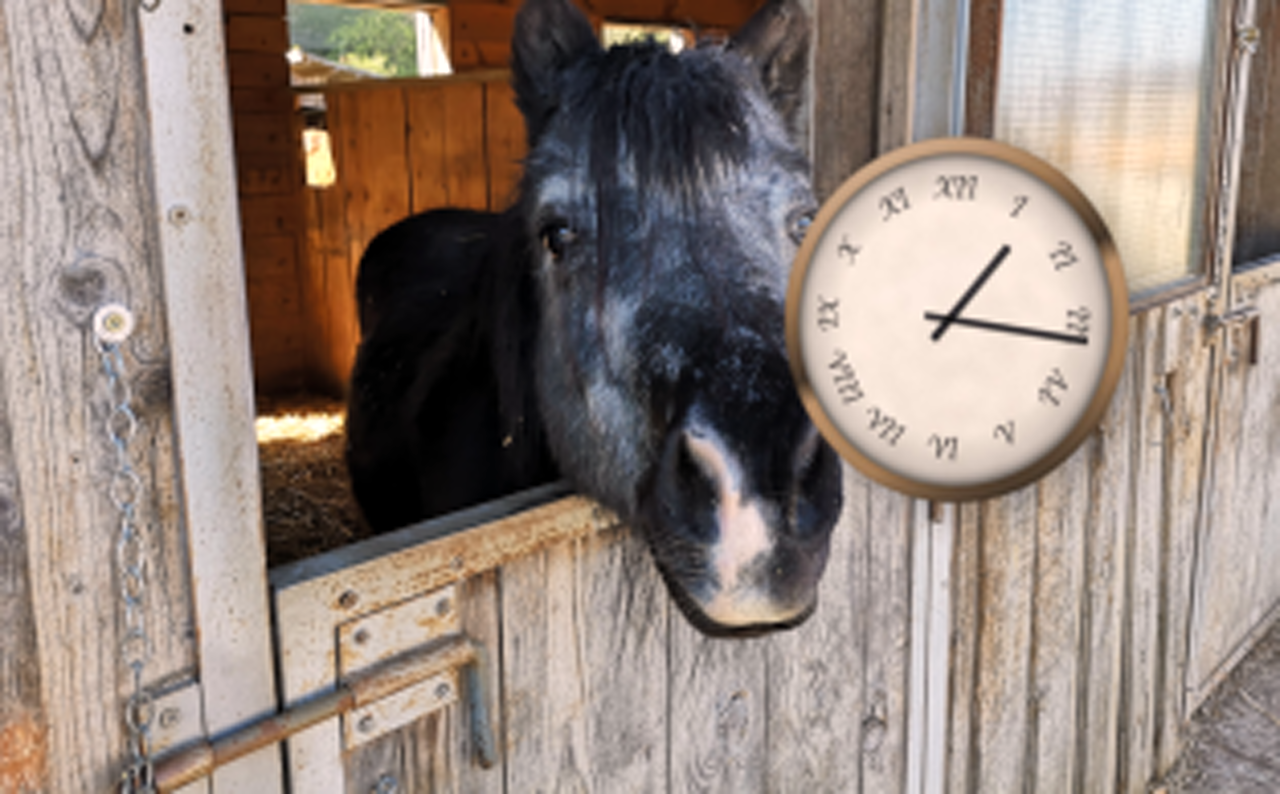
1:16
